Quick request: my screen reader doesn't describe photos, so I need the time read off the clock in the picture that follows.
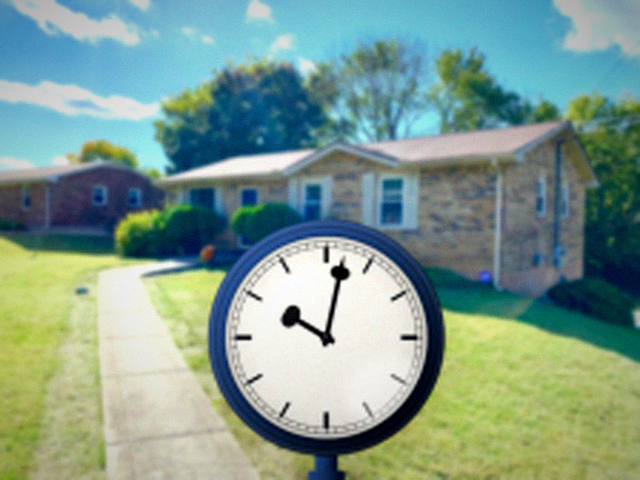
10:02
